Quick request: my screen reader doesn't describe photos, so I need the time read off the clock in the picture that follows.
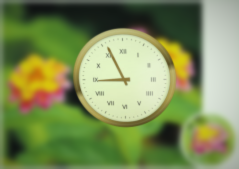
8:56
